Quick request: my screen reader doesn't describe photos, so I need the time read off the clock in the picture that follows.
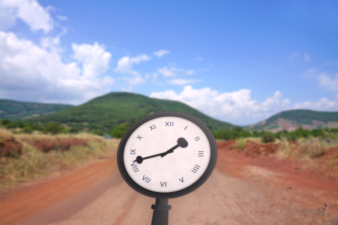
1:42
